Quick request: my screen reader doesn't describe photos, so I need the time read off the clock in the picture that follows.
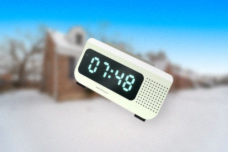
7:48
